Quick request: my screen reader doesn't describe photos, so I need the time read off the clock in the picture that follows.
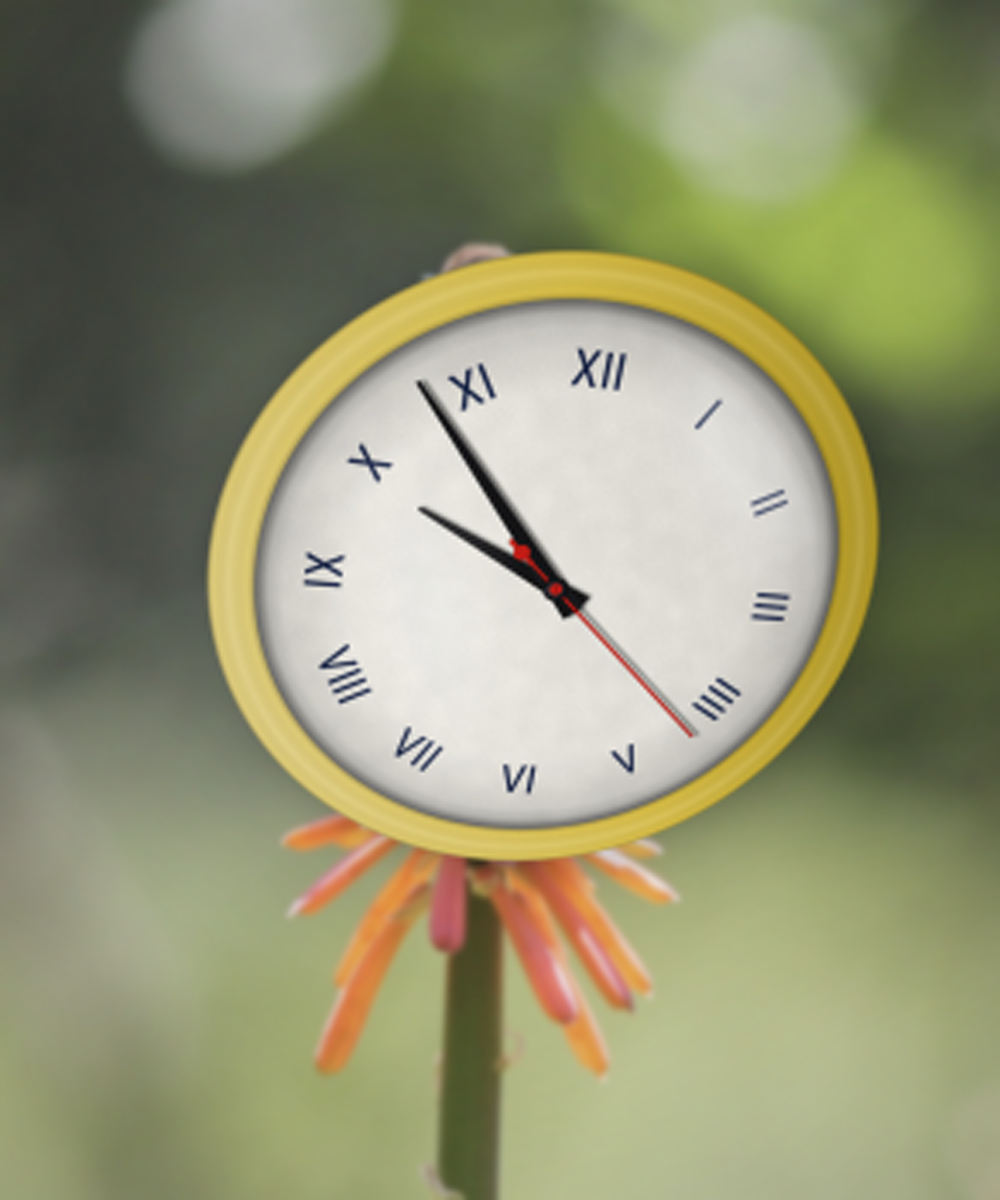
9:53:22
